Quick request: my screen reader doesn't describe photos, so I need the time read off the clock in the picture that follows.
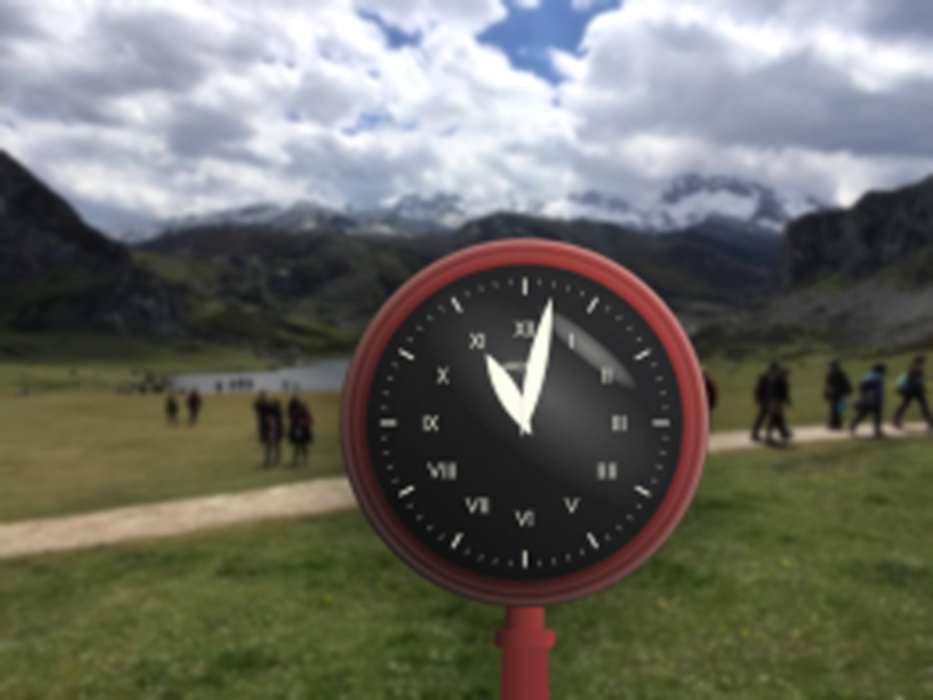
11:02
